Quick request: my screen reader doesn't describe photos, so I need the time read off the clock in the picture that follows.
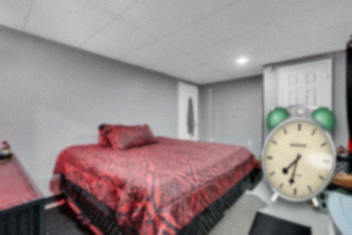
7:32
